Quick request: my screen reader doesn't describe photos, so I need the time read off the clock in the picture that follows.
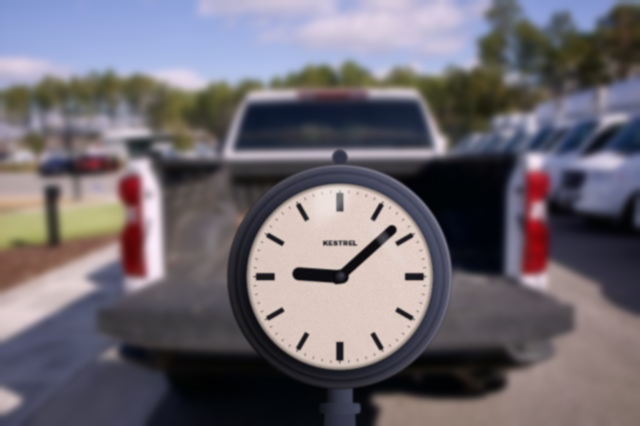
9:08
